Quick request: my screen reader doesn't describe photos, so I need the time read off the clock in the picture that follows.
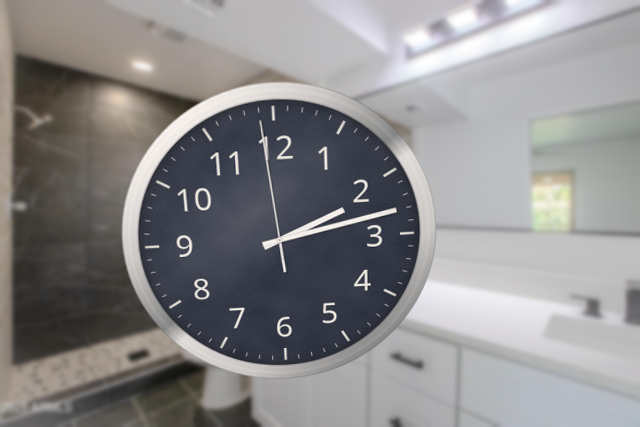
2:12:59
